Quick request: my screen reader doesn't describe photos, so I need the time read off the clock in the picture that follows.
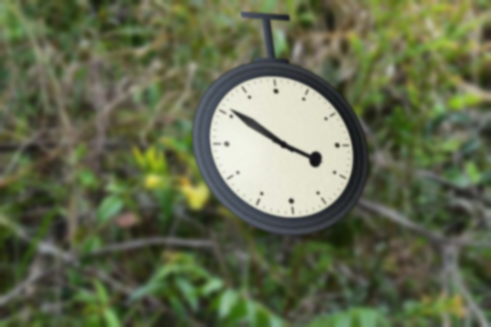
3:51
